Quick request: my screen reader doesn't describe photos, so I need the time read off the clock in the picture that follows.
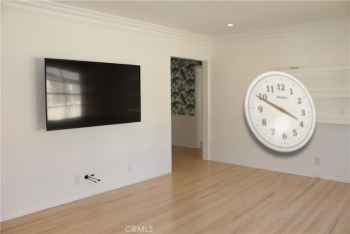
3:49
